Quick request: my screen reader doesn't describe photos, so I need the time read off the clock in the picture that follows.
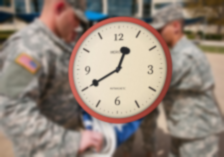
12:40
